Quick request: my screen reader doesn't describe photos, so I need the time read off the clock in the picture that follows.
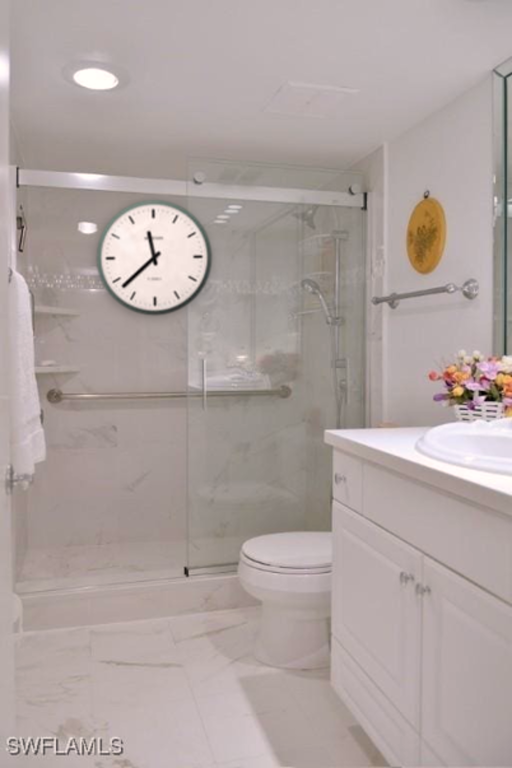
11:38
